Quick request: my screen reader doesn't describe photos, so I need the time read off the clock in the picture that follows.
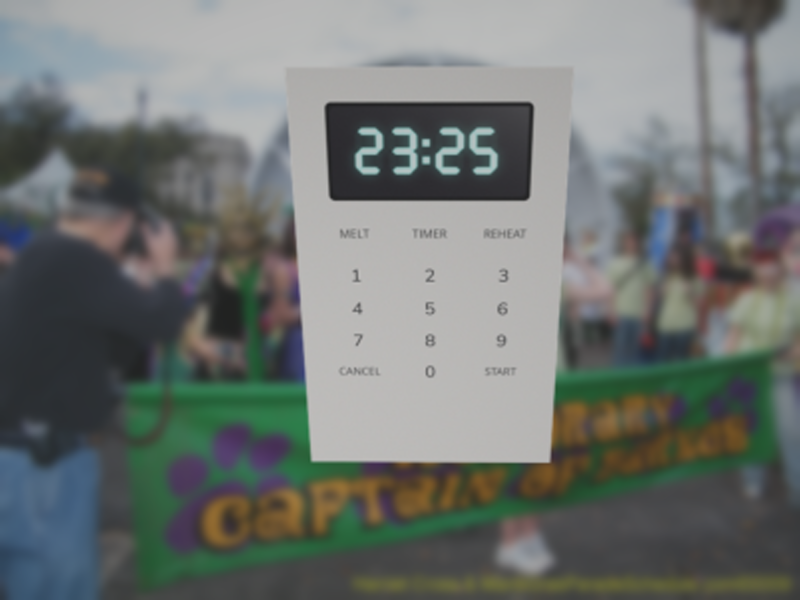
23:25
